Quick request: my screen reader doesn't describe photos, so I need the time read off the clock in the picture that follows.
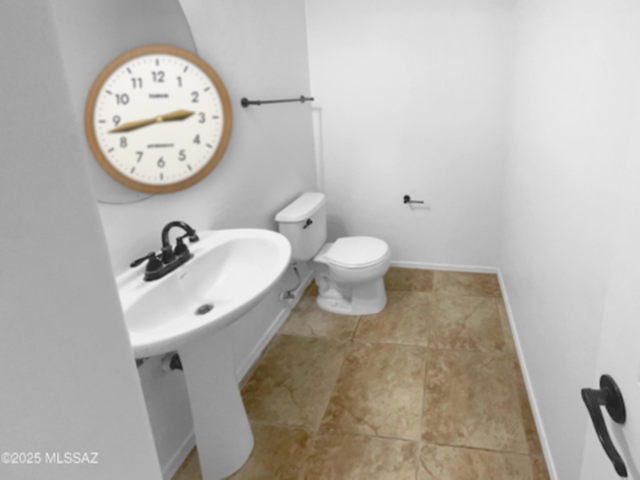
2:43
